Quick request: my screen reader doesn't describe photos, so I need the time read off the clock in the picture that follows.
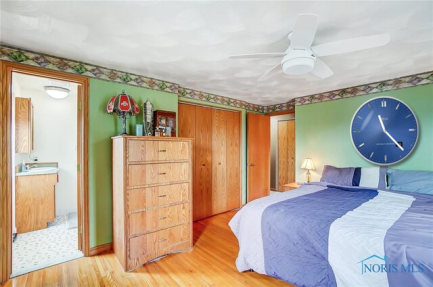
11:23
